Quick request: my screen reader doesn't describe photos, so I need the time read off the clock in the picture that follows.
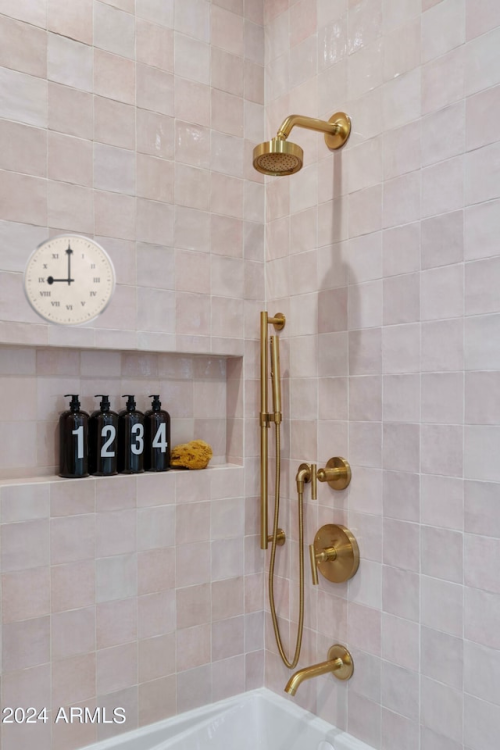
9:00
